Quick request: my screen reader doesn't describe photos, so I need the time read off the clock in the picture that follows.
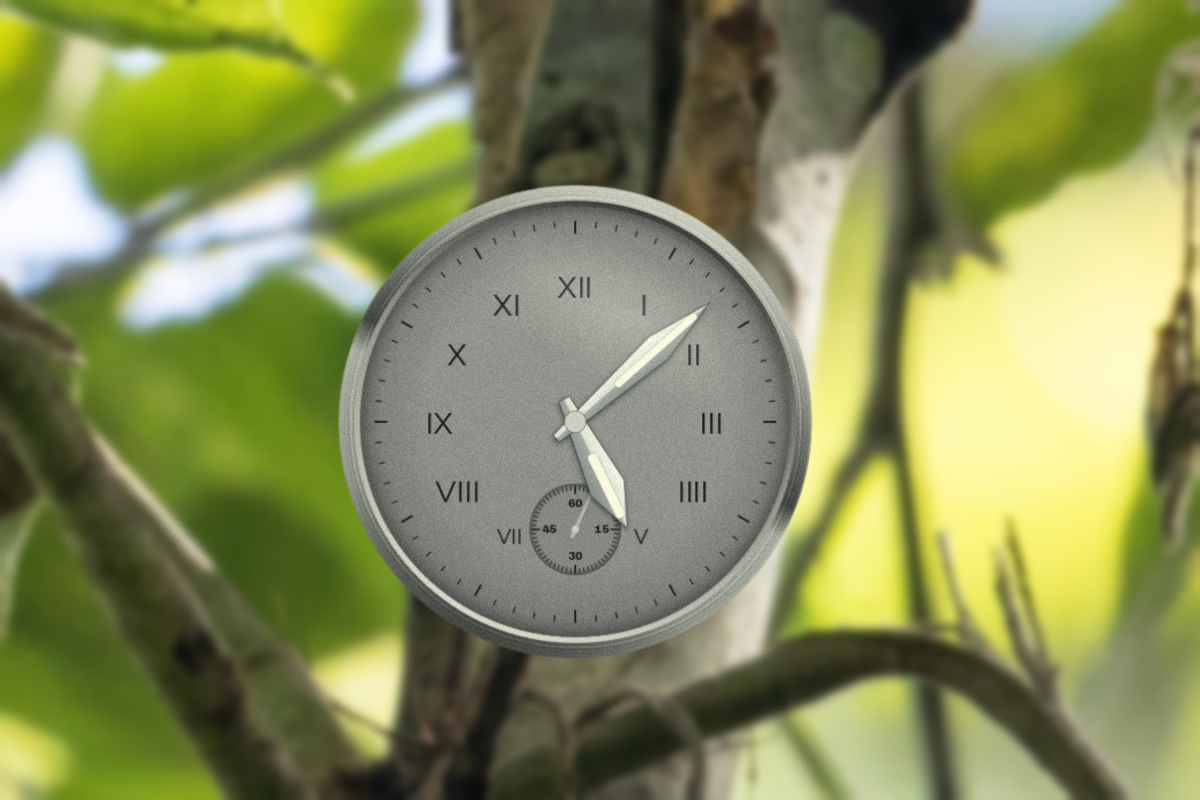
5:08:04
